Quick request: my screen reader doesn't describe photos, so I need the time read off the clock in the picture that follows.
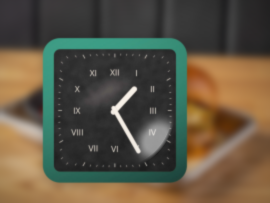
1:25
